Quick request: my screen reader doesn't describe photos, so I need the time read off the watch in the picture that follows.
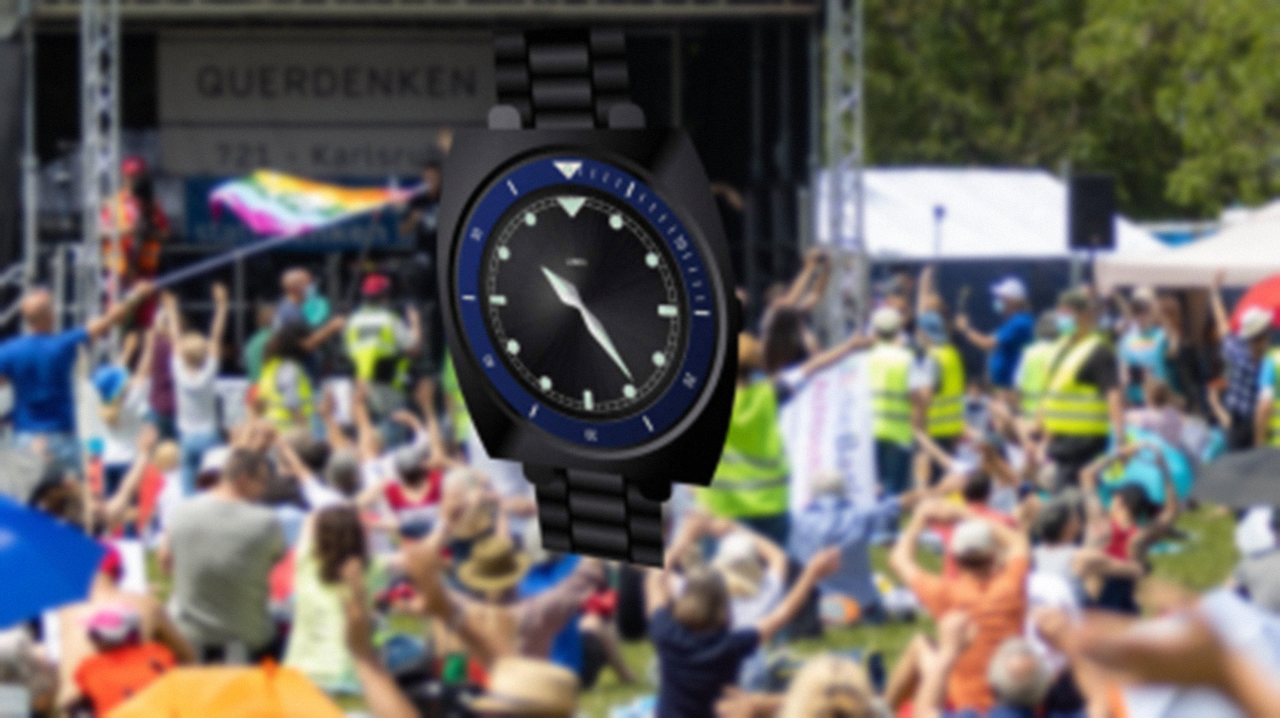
10:24
